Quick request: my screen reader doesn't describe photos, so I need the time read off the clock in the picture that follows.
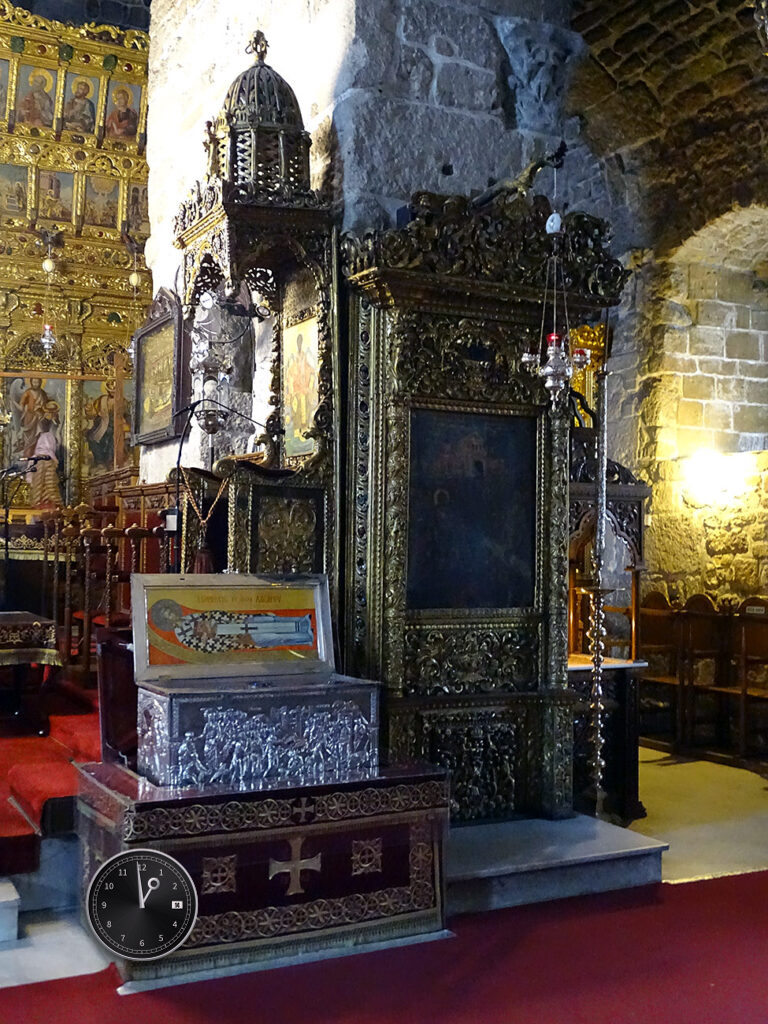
12:59
